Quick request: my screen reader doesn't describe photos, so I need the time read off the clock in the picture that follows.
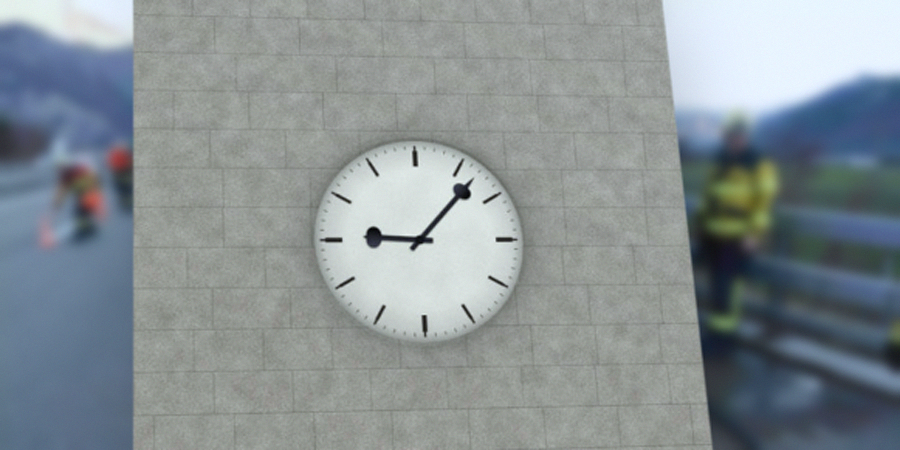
9:07
